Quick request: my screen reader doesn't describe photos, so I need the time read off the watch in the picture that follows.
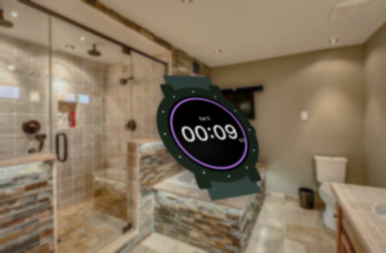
0:09
